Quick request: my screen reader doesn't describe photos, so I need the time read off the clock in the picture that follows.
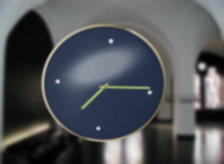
7:14
